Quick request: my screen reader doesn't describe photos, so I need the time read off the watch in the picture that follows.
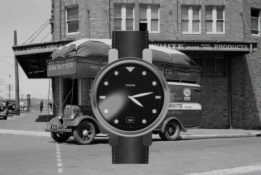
4:13
